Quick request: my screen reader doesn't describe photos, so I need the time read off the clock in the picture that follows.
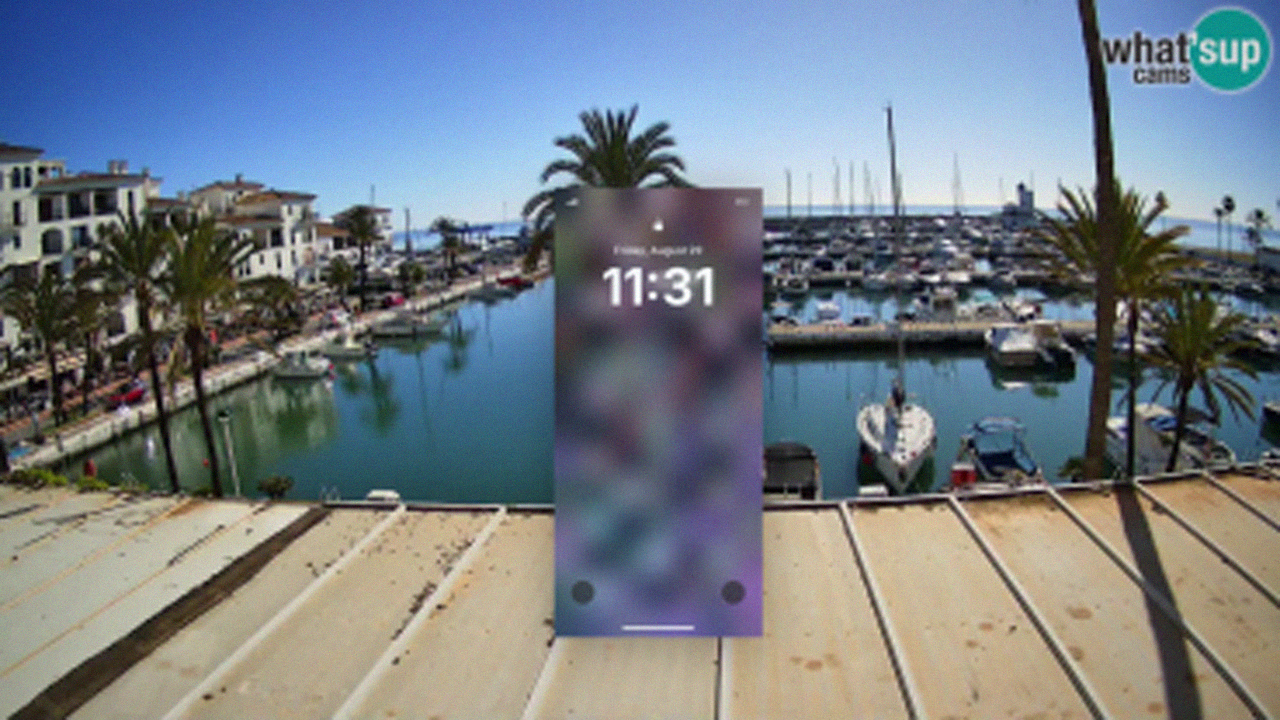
11:31
